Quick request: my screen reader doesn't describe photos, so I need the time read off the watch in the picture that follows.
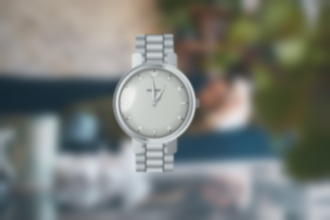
12:59
